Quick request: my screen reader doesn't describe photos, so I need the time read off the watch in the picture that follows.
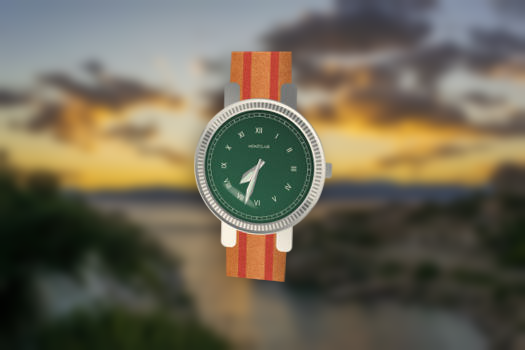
7:33
